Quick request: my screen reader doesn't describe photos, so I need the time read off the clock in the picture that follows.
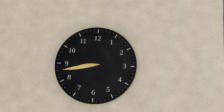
8:43
